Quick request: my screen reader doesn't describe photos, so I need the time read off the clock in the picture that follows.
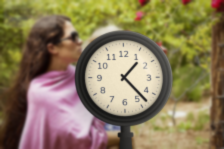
1:23
